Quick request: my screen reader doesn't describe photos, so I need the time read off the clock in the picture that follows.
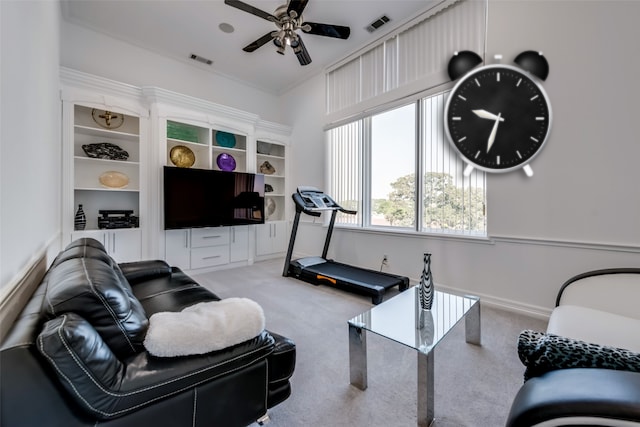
9:33
